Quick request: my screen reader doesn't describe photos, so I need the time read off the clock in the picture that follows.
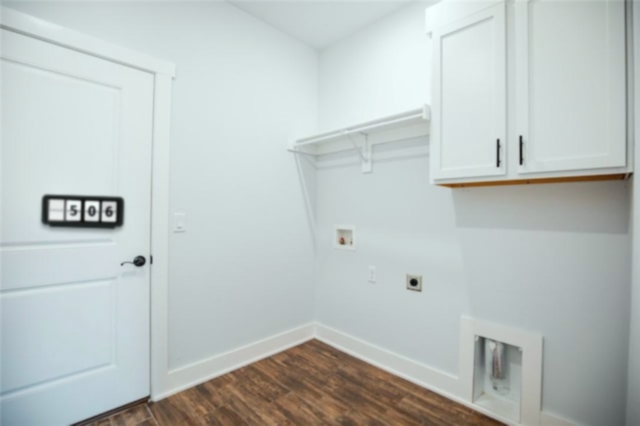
5:06
